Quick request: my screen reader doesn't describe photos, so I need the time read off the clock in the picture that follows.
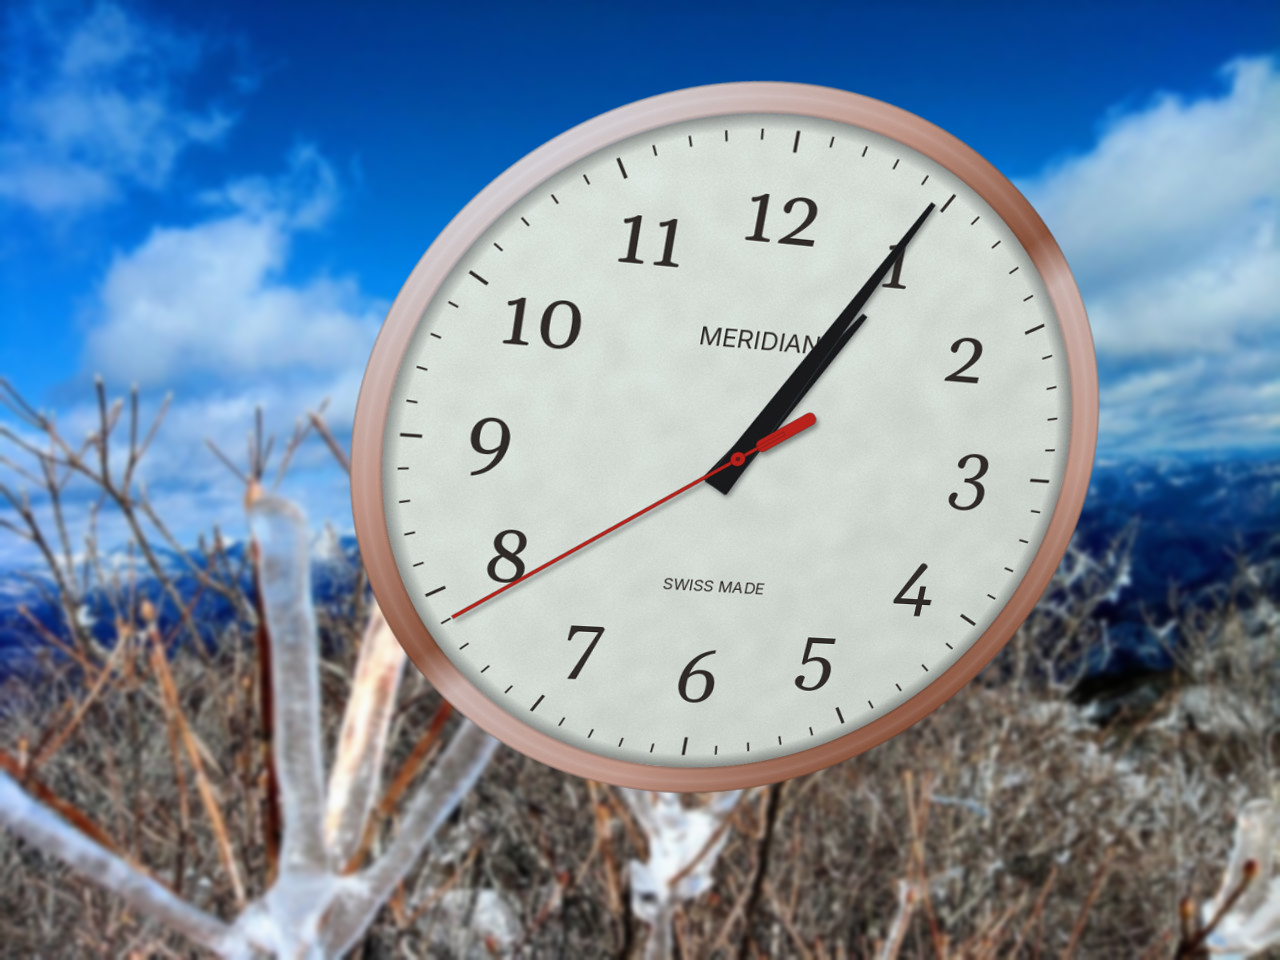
1:04:39
